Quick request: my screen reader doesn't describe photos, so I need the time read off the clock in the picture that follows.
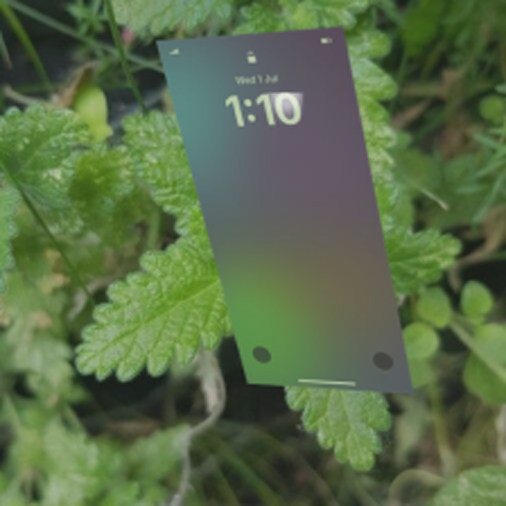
1:10
